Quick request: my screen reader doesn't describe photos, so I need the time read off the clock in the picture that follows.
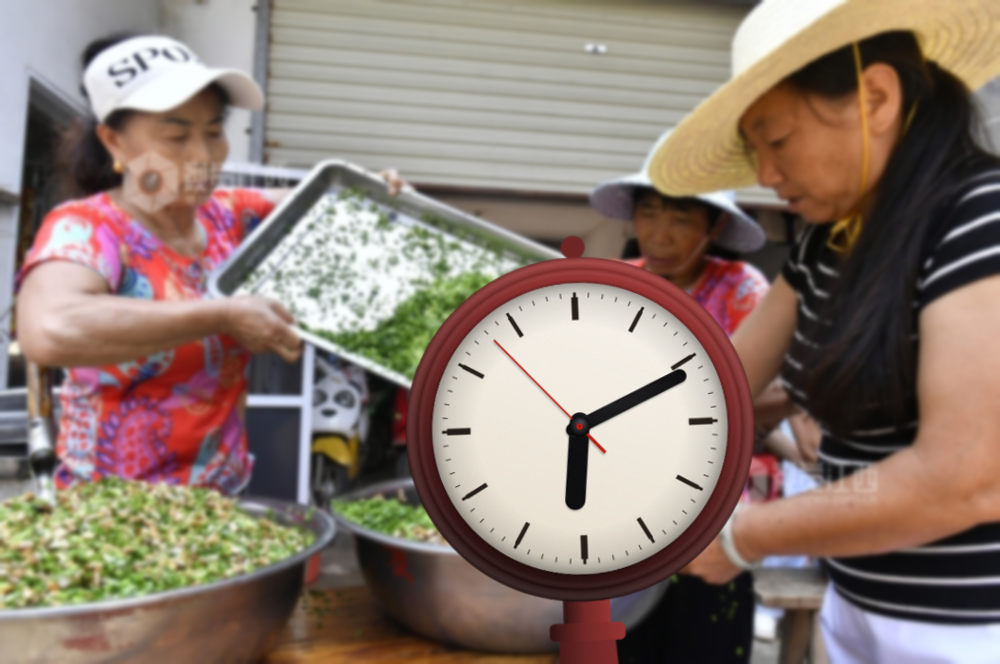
6:10:53
